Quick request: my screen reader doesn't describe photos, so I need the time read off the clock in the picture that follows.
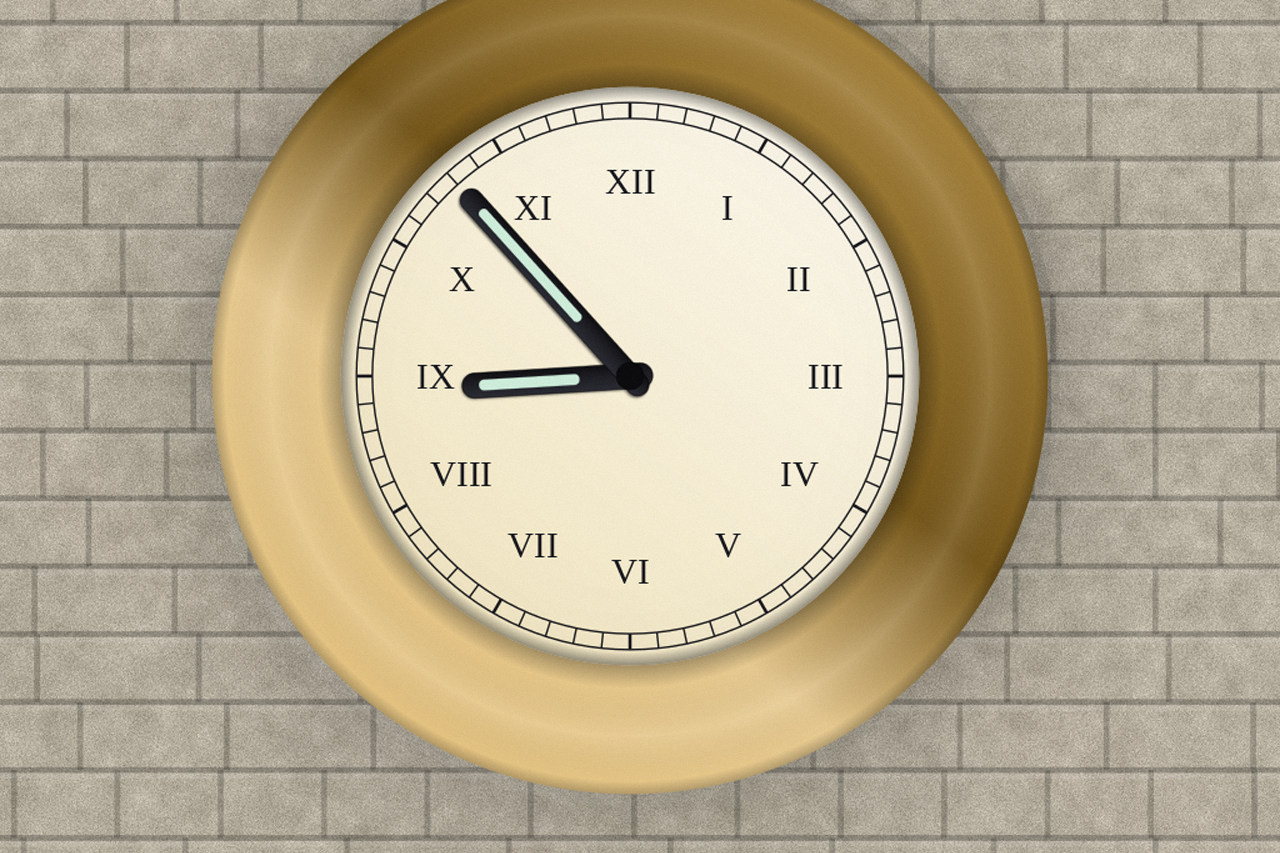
8:53
